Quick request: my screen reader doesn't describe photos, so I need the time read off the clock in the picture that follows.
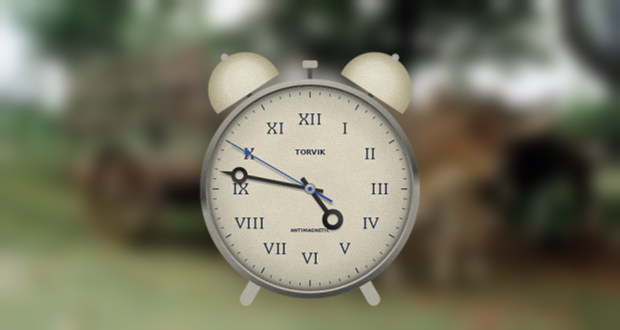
4:46:50
